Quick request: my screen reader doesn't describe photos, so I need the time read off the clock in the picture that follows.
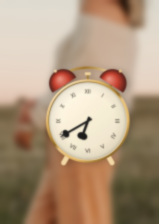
6:40
